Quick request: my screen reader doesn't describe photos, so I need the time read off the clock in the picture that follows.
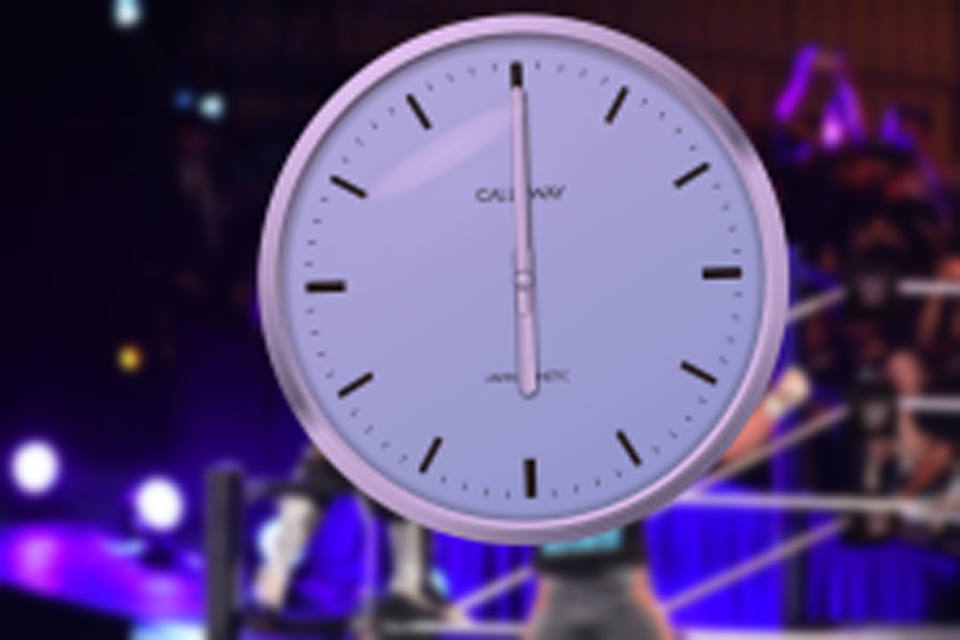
6:00
